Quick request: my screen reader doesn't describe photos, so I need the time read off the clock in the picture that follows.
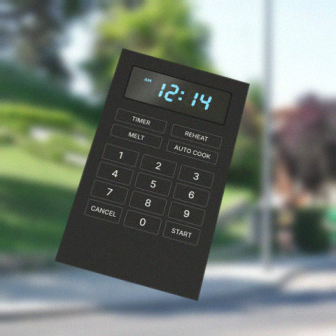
12:14
